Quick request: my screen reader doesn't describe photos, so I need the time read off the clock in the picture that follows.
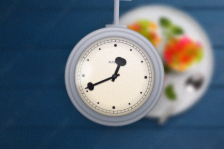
12:41
